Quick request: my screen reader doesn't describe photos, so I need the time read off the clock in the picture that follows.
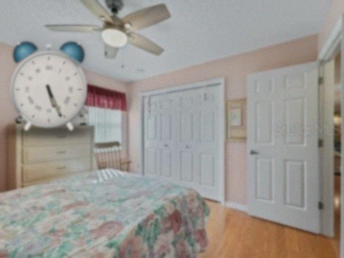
5:26
